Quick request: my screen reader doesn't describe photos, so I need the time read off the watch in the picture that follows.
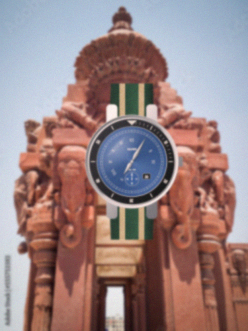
7:05
